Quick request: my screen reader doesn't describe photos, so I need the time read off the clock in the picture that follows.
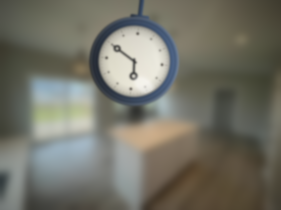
5:50
